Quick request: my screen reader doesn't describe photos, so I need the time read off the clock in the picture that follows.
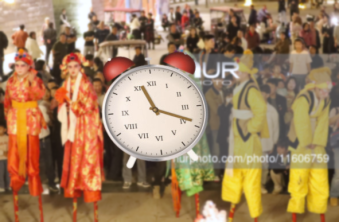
11:19
